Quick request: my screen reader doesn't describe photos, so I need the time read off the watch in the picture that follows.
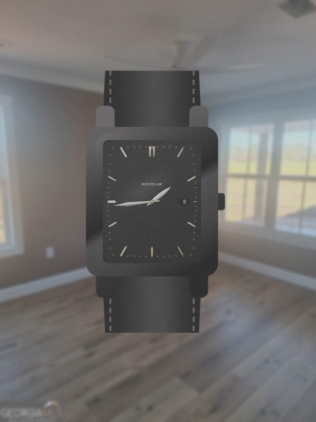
1:44
